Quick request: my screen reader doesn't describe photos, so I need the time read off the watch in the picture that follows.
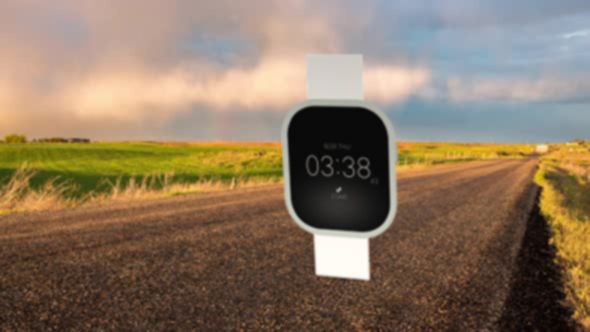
3:38
